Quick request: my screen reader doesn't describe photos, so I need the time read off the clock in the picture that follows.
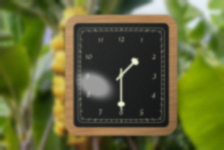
1:30
